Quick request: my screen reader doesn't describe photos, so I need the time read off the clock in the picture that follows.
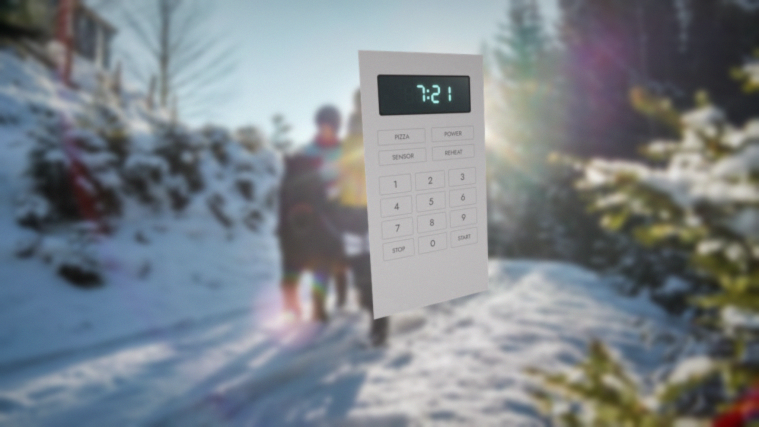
7:21
